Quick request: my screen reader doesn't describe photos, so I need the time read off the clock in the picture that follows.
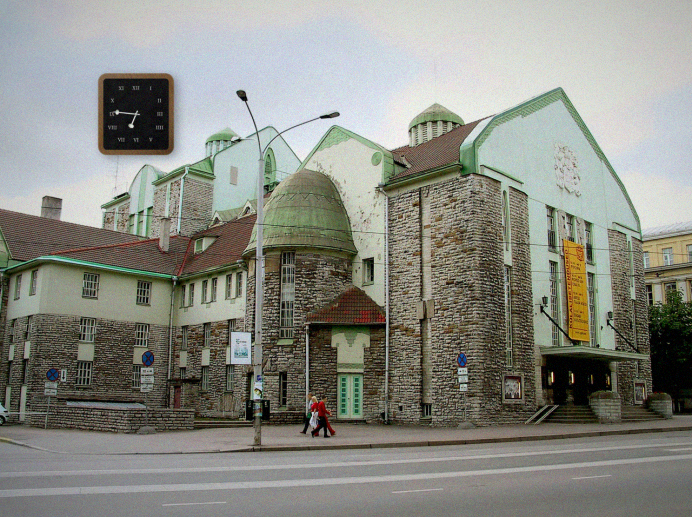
6:46
